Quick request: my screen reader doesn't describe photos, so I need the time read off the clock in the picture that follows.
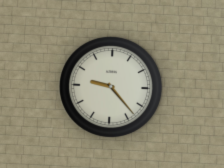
9:23
